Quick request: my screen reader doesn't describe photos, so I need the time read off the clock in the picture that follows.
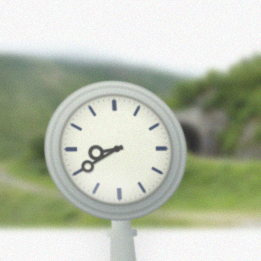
8:40
